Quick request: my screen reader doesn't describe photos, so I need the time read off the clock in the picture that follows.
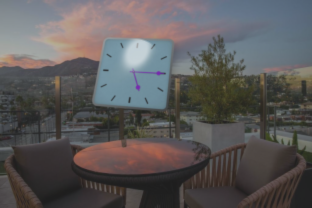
5:15
